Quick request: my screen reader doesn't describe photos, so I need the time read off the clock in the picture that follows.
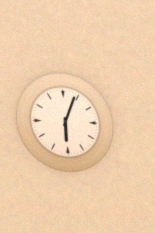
6:04
